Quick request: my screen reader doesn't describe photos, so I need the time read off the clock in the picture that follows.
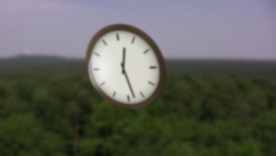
12:28
